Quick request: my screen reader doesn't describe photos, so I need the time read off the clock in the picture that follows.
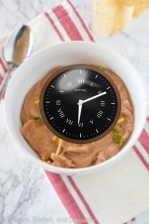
6:11
